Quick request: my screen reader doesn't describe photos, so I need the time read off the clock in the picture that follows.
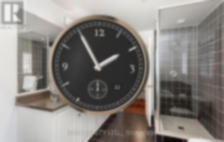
1:55
